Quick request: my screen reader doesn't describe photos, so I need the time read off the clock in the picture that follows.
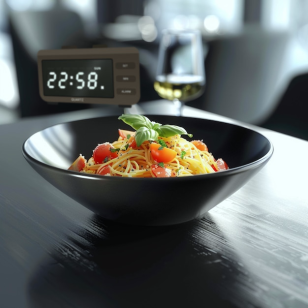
22:58
